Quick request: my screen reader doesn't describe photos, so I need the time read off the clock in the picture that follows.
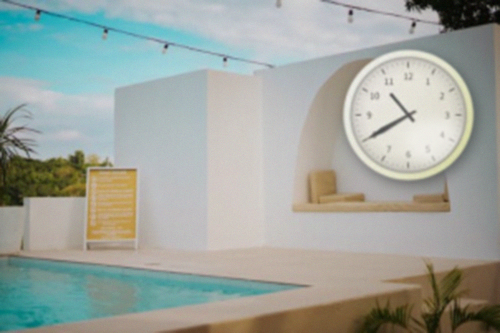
10:40
